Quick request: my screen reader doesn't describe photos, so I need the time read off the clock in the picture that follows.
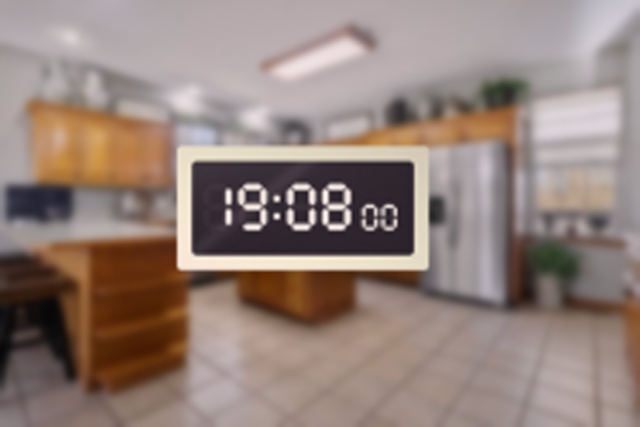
19:08:00
